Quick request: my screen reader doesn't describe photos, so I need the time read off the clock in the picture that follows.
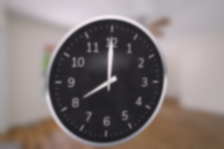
8:00
